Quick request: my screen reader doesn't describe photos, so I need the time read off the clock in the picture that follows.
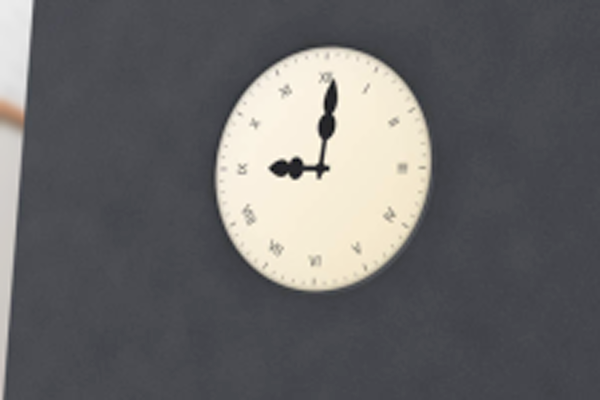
9:01
